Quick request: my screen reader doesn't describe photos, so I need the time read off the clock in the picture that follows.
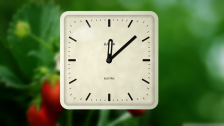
12:08
